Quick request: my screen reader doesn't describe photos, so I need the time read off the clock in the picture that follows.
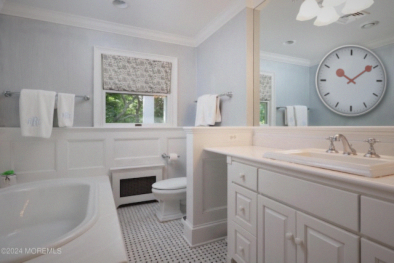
10:09
